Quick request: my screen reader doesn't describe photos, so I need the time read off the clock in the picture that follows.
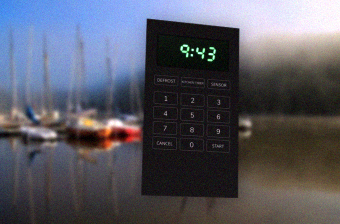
9:43
